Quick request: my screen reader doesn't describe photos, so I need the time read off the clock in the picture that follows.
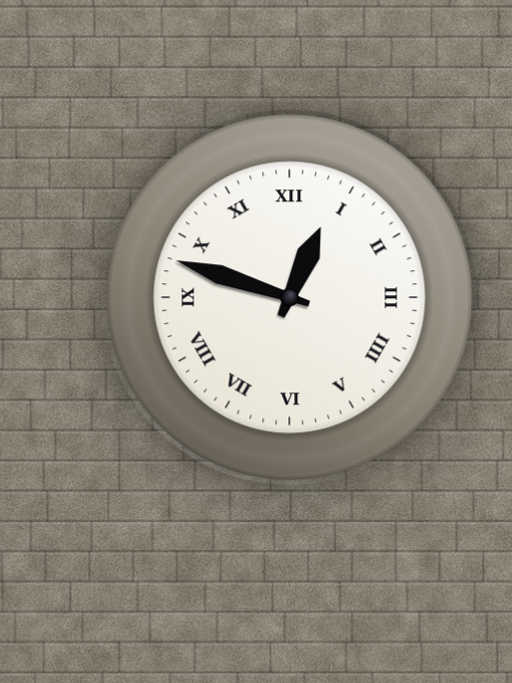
12:48
